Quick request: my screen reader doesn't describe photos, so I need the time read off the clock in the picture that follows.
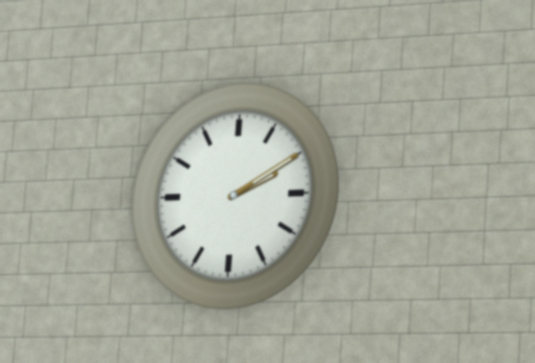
2:10
